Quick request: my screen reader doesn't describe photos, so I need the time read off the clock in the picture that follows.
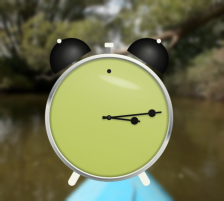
3:14
